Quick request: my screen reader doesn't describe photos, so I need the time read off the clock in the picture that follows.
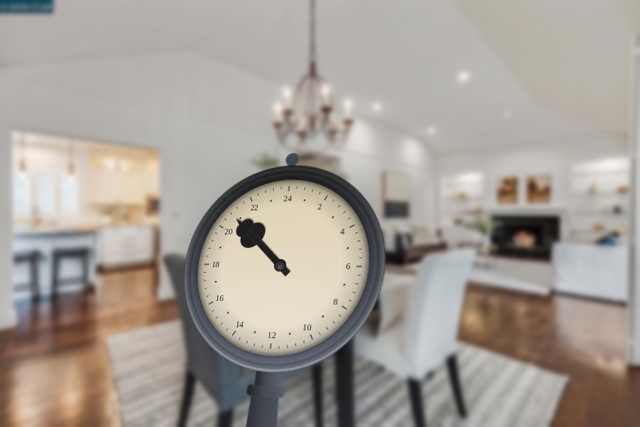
20:52
